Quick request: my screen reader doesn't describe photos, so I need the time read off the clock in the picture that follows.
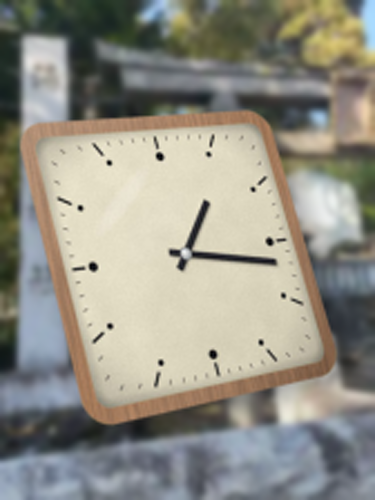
1:17
